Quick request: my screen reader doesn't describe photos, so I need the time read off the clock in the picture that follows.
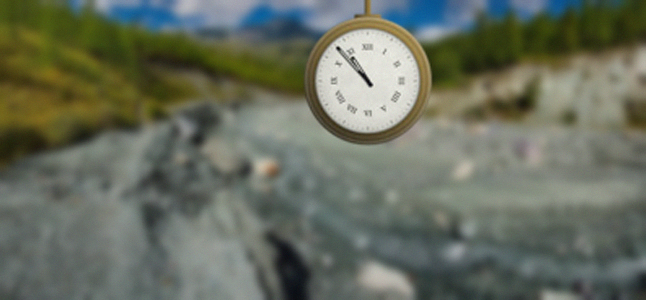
10:53
